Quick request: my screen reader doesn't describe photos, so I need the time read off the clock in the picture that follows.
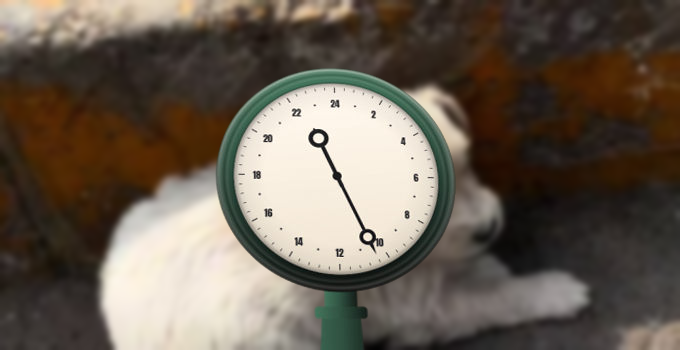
22:26
